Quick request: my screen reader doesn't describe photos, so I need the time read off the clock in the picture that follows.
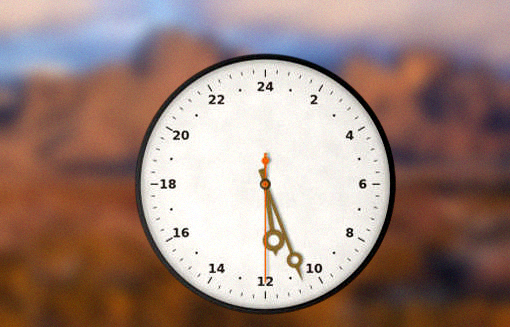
11:26:30
